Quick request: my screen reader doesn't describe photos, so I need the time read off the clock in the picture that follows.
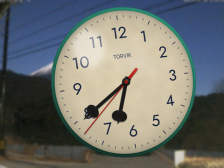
6:39:38
